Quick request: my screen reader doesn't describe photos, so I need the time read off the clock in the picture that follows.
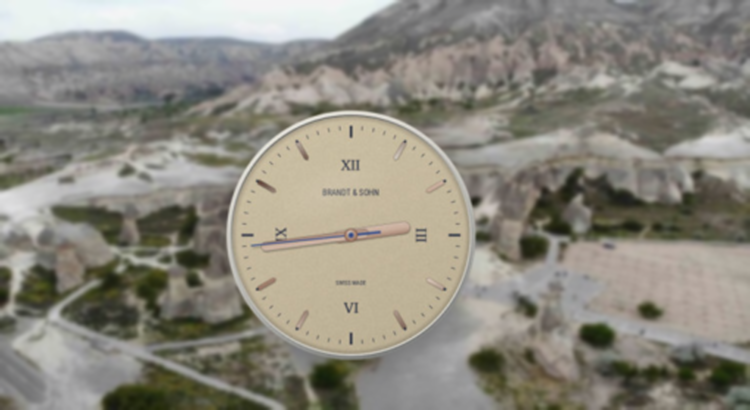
2:43:44
